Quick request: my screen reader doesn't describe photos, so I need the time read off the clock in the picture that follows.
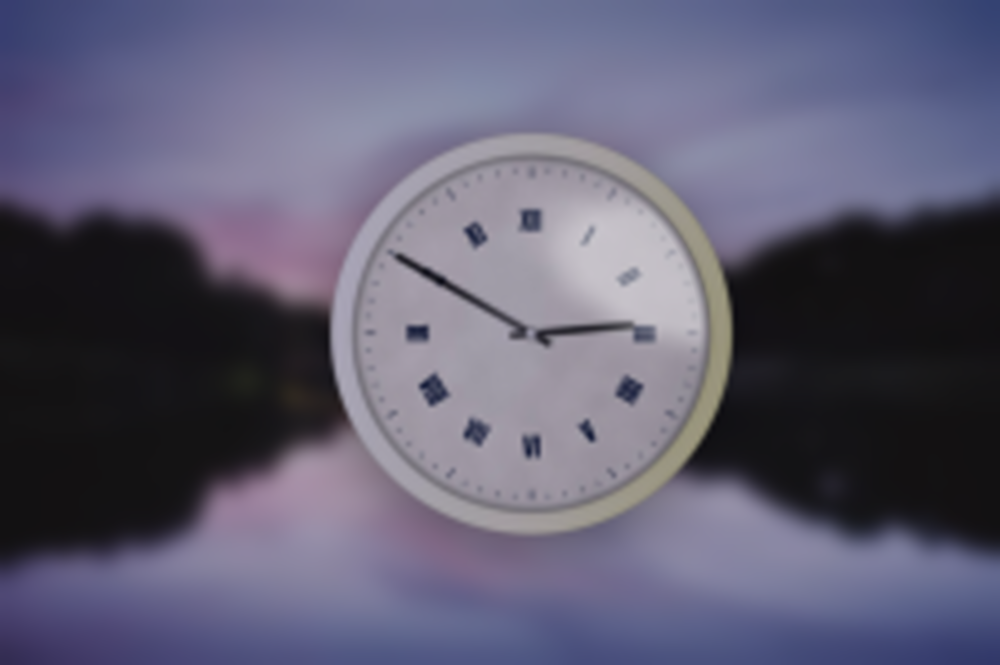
2:50
